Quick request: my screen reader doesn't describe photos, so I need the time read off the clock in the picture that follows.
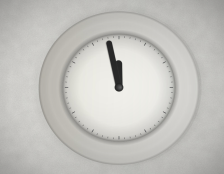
11:58
